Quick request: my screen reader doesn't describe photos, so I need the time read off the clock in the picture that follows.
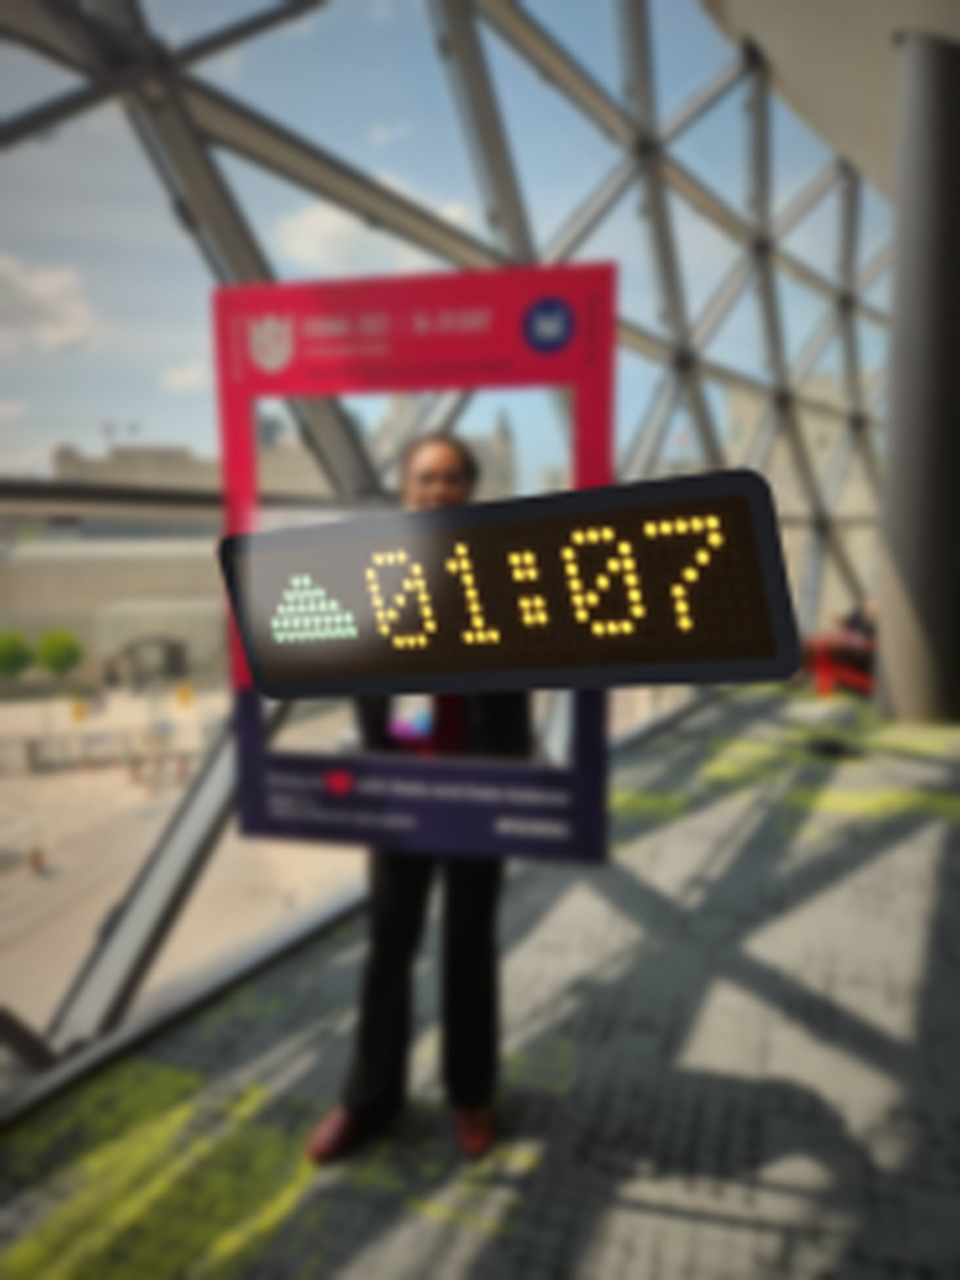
1:07
